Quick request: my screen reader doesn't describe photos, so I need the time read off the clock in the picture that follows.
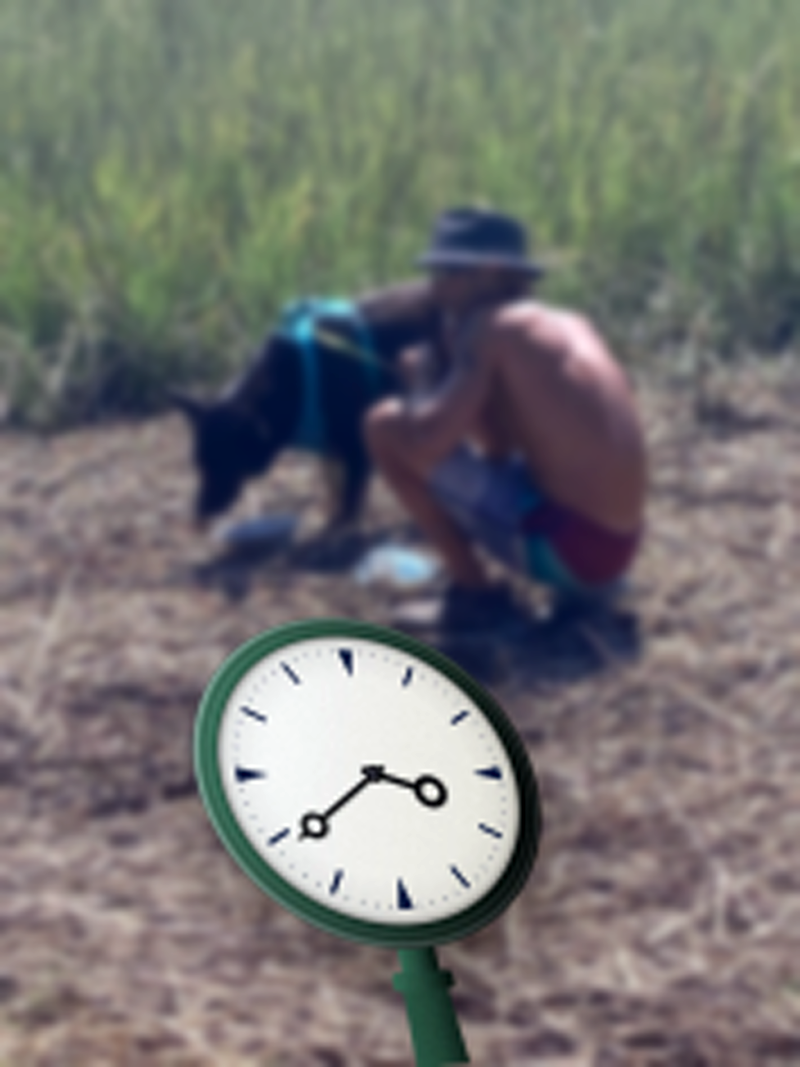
3:39
